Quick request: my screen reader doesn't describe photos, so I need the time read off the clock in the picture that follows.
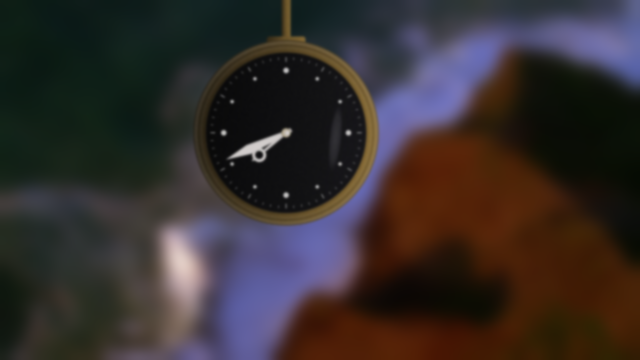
7:41
